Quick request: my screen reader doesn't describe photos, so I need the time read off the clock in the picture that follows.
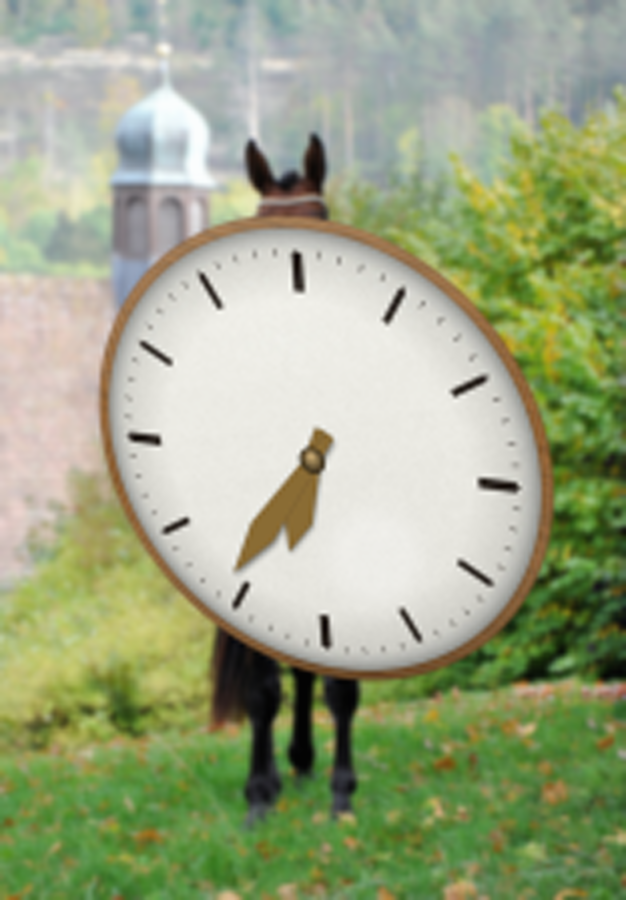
6:36
